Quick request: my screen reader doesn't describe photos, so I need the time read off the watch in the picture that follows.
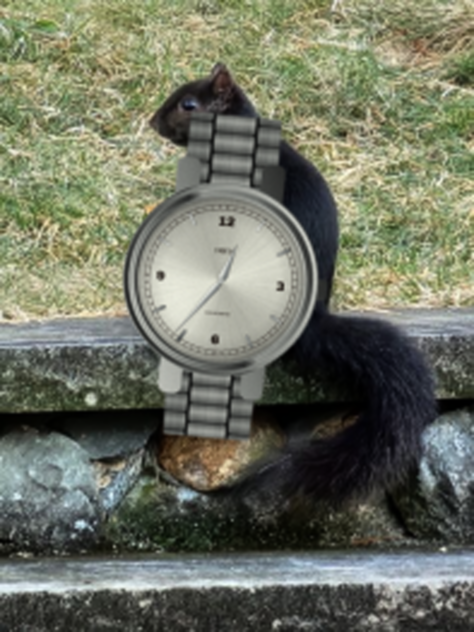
12:36
